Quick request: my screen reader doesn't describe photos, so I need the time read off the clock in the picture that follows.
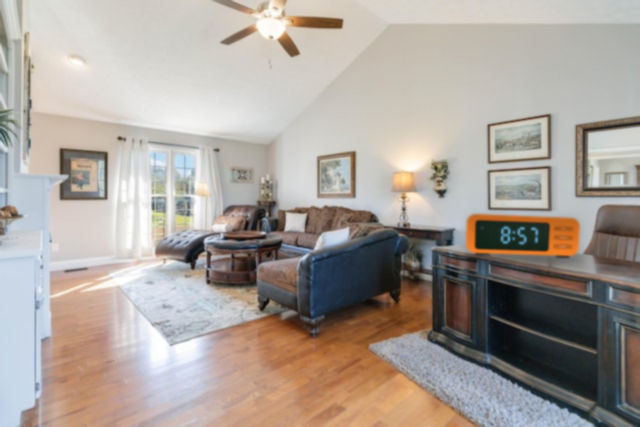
8:57
